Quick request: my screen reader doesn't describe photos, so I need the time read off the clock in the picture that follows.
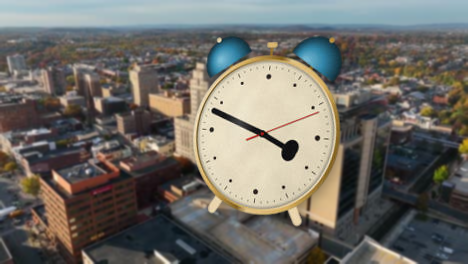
3:48:11
